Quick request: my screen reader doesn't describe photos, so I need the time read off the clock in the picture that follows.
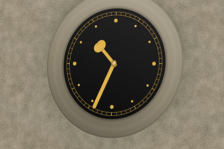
10:34
